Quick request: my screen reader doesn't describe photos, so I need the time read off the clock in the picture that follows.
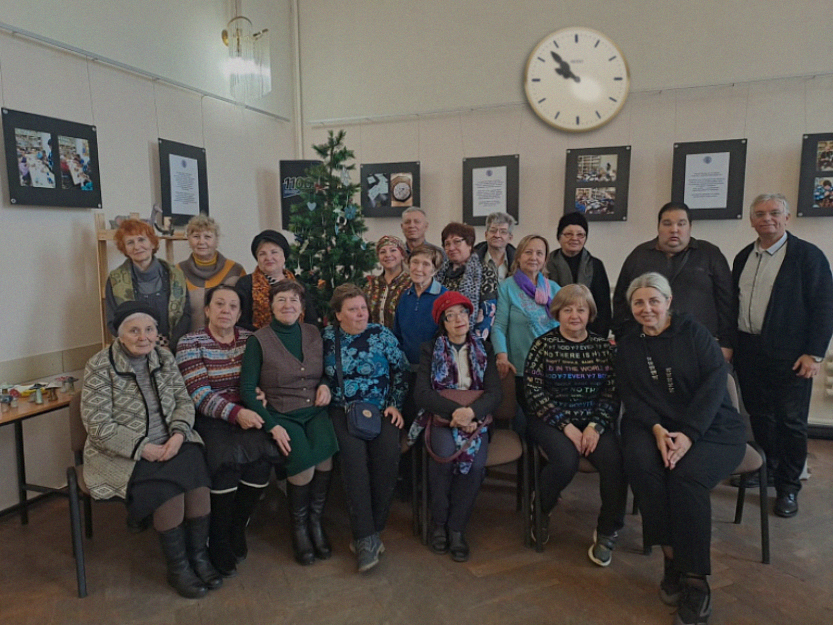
9:53
